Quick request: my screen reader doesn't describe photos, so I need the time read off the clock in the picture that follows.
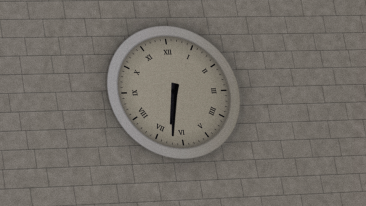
6:32
